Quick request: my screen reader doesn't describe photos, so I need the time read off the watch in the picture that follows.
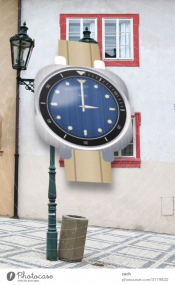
3:00
